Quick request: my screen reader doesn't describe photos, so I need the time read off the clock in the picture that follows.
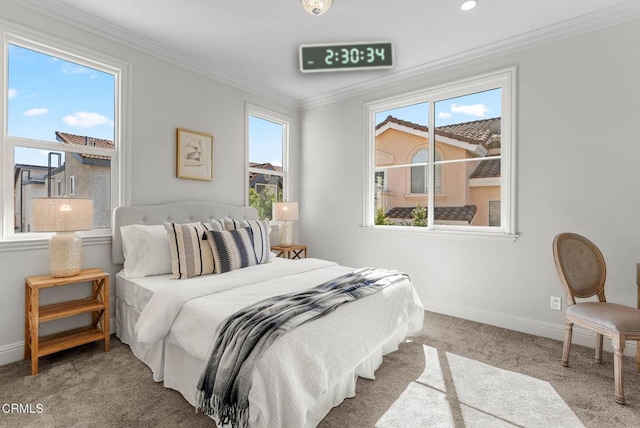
2:30:34
